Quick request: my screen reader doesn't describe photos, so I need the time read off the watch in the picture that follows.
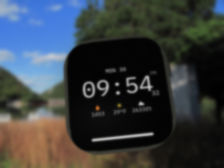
9:54
